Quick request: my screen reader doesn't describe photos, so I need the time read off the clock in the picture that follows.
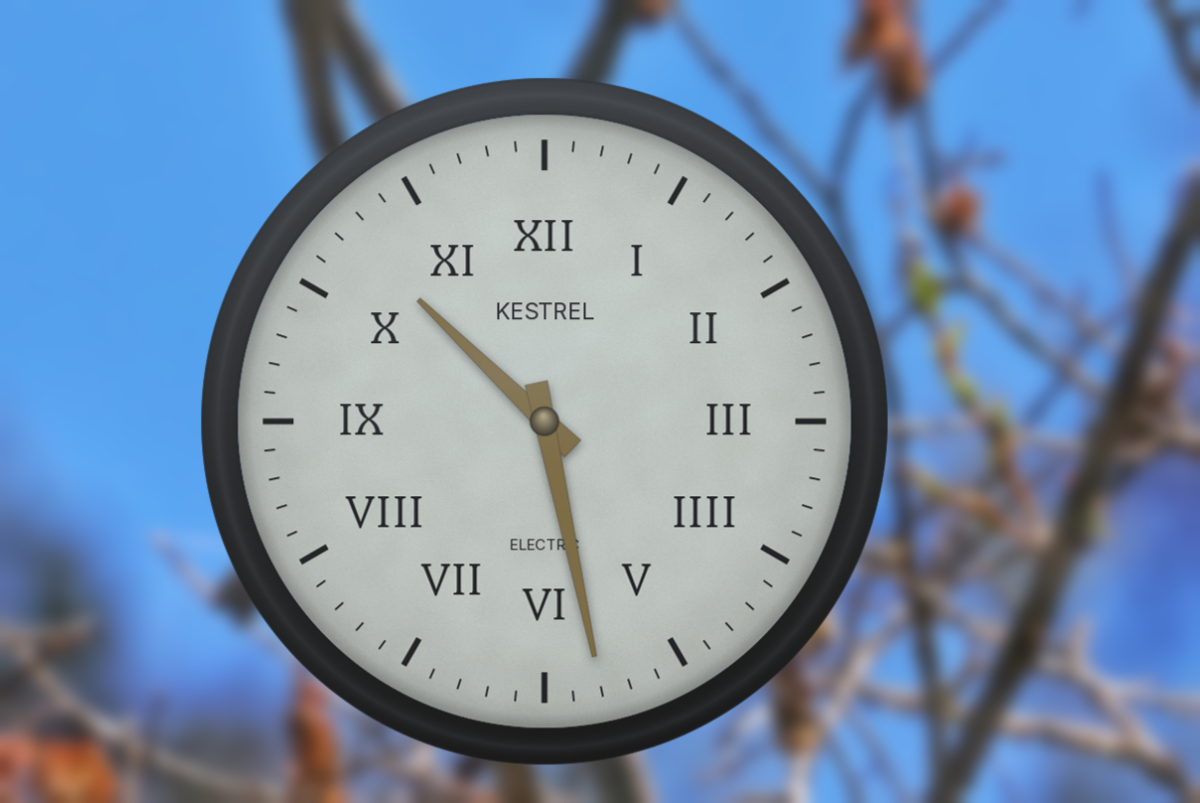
10:28
